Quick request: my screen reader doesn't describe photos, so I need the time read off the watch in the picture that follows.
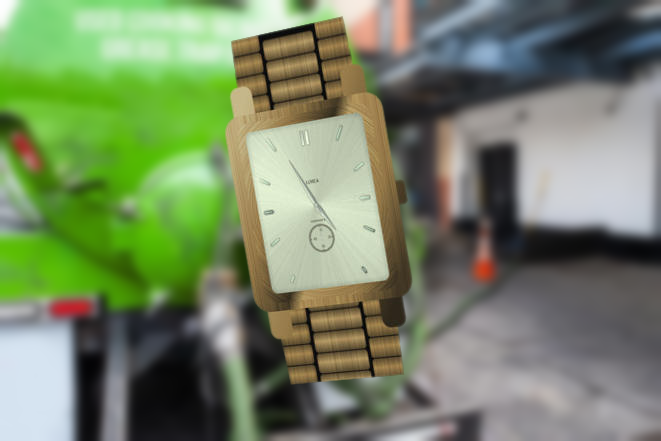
4:56
